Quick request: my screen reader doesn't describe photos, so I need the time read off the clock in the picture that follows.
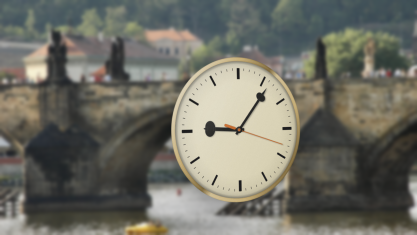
9:06:18
